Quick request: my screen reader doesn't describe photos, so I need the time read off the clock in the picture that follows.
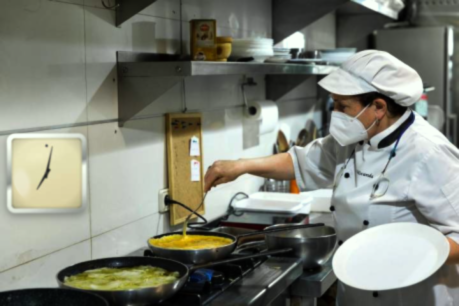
7:02
